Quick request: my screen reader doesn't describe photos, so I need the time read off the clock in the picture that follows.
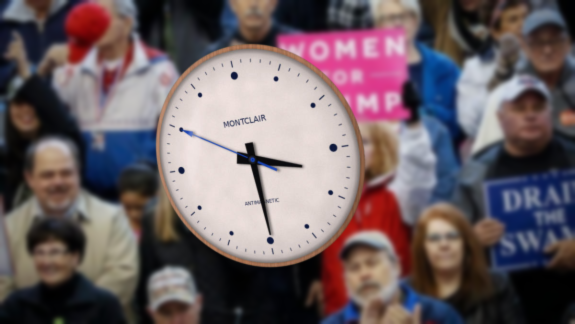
3:29:50
